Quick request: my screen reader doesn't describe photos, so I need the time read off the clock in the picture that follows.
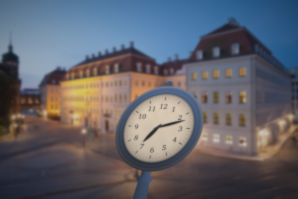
7:12
